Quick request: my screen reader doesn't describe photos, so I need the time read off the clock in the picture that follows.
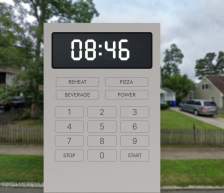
8:46
